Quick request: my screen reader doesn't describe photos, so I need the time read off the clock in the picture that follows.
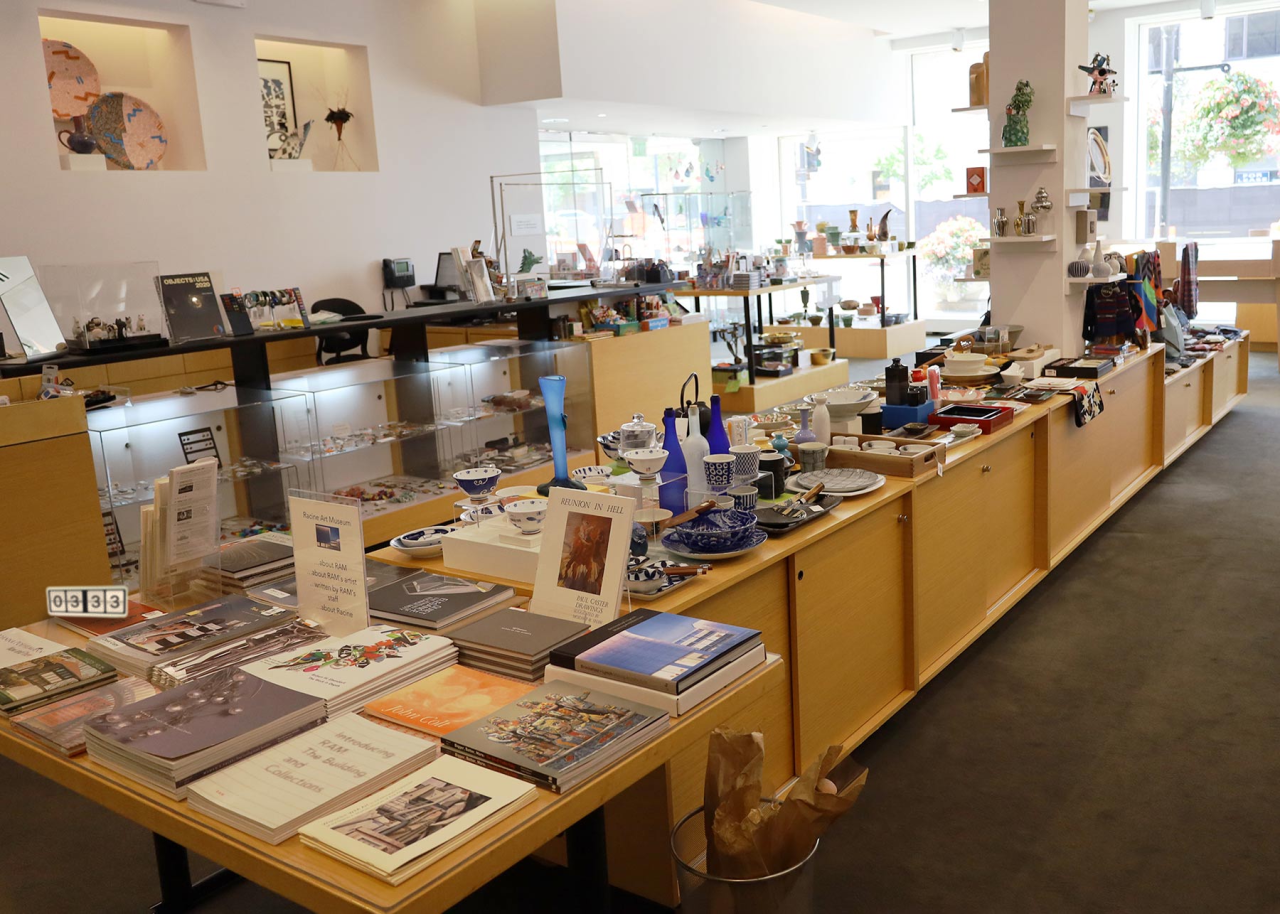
3:33
